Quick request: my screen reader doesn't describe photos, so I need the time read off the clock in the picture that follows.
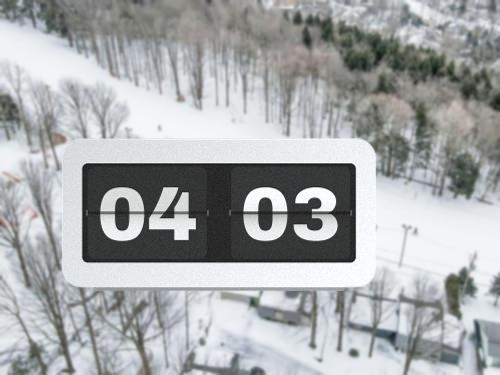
4:03
